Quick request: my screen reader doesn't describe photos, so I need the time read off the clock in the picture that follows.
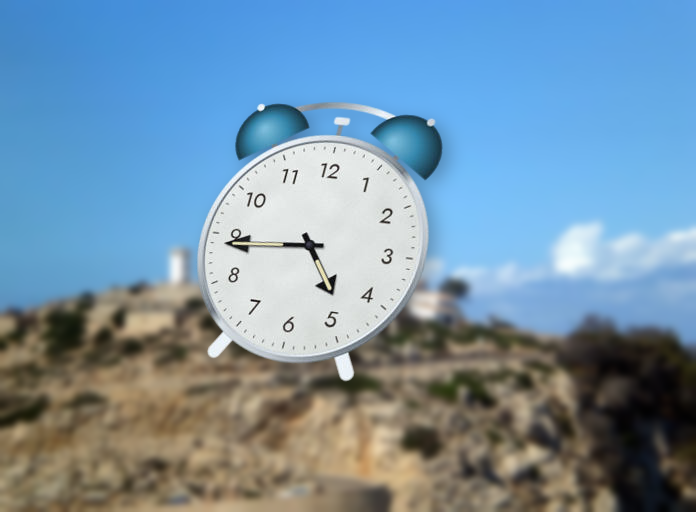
4:44
